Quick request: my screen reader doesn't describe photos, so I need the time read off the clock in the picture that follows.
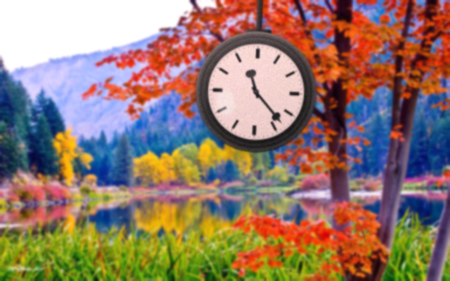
11:23
